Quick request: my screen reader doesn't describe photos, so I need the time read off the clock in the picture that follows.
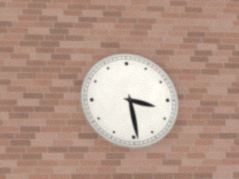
3:29
